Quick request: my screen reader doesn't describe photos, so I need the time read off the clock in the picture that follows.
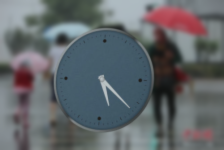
5:22
